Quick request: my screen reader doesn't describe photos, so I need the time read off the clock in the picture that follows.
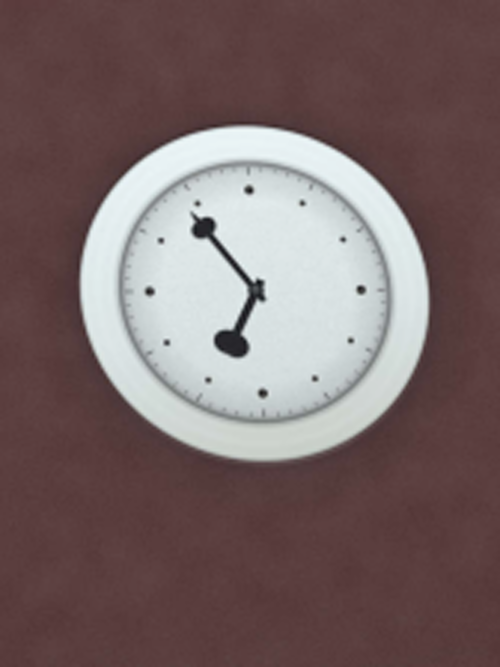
6:54
